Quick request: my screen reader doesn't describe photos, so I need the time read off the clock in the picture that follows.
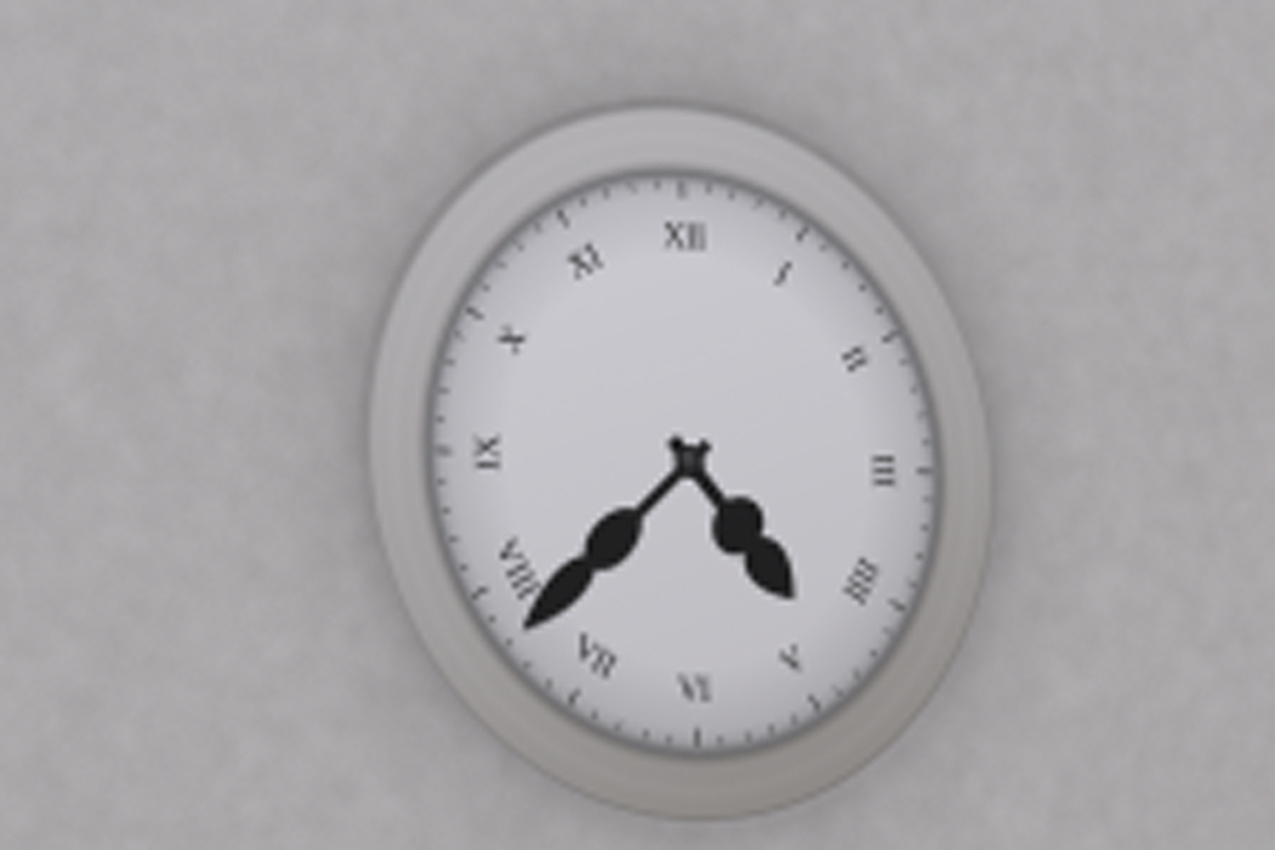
4:38
